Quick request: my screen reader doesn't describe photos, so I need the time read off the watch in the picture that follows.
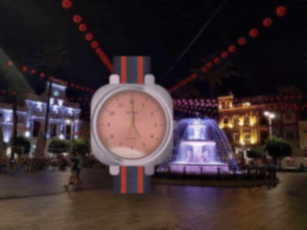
5:00
